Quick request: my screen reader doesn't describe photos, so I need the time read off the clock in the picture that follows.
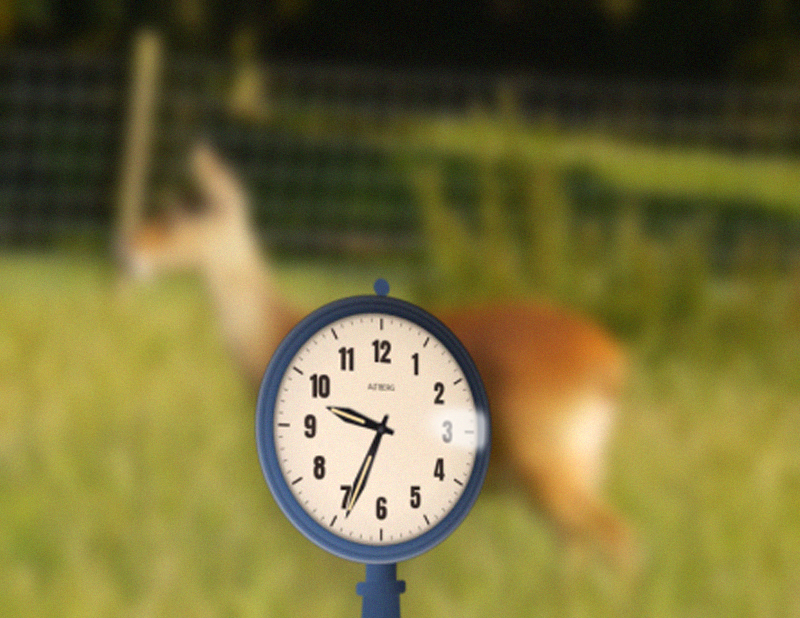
9:34
